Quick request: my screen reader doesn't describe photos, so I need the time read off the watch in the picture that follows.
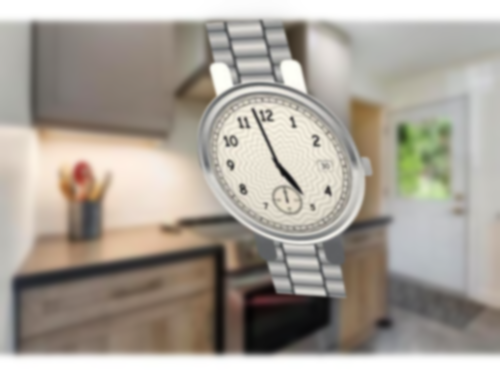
4:58
